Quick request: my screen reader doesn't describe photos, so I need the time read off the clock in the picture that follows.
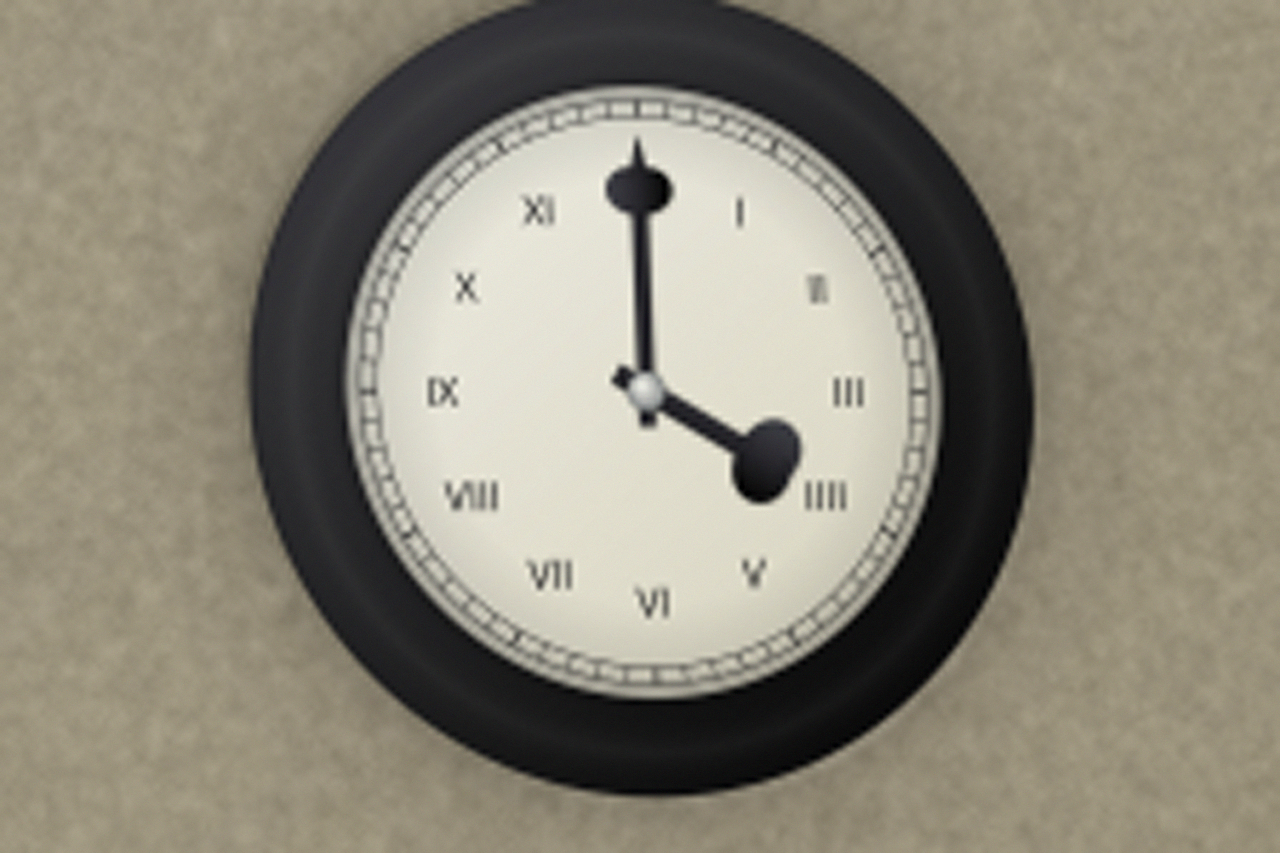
4:00
